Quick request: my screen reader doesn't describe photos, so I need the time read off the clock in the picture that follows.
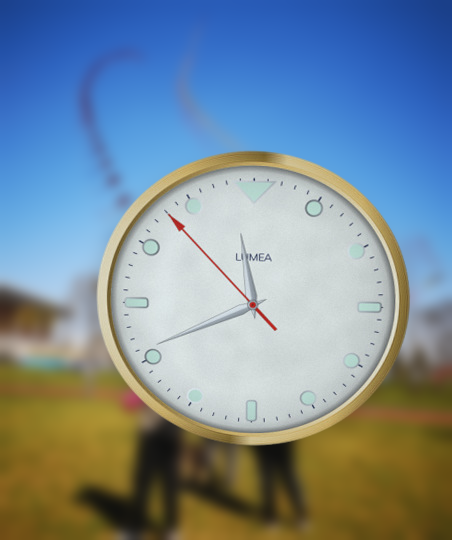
11:40:53
